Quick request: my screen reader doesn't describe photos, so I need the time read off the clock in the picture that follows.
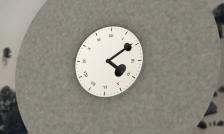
4:09
